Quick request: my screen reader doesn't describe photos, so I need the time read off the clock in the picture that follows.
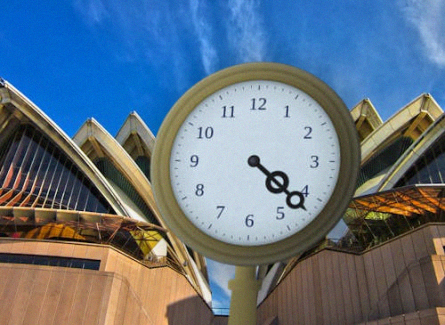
4:22
